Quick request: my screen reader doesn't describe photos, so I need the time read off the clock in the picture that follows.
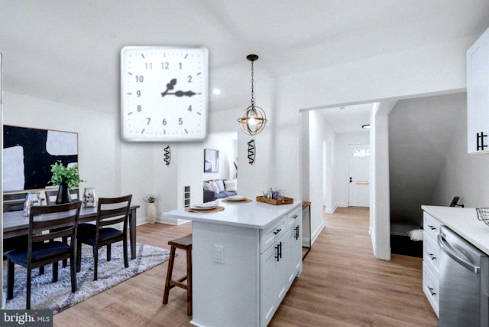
1:15
